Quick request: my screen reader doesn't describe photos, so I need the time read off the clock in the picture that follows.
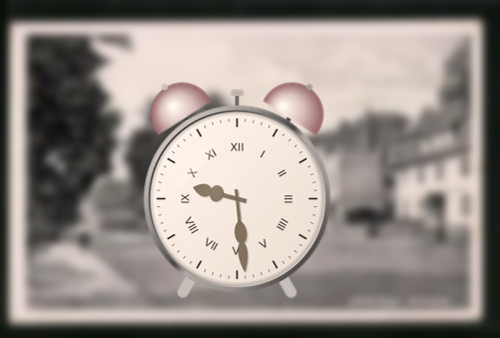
9:29
